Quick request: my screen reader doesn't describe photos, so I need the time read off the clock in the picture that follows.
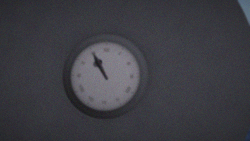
10:55
